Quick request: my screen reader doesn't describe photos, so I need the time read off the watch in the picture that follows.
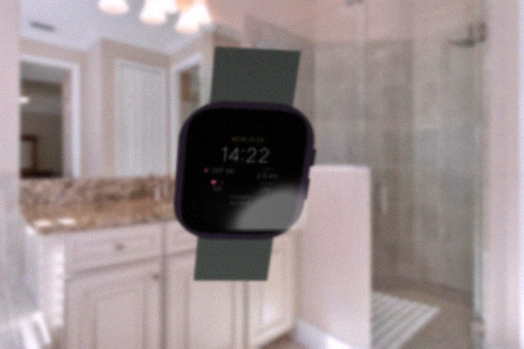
14:22
